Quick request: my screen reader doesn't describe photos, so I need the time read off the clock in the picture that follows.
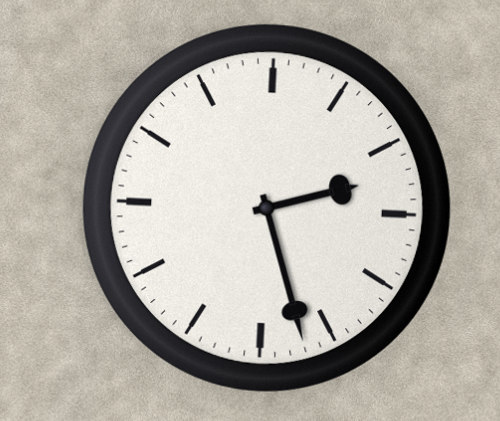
2:27
